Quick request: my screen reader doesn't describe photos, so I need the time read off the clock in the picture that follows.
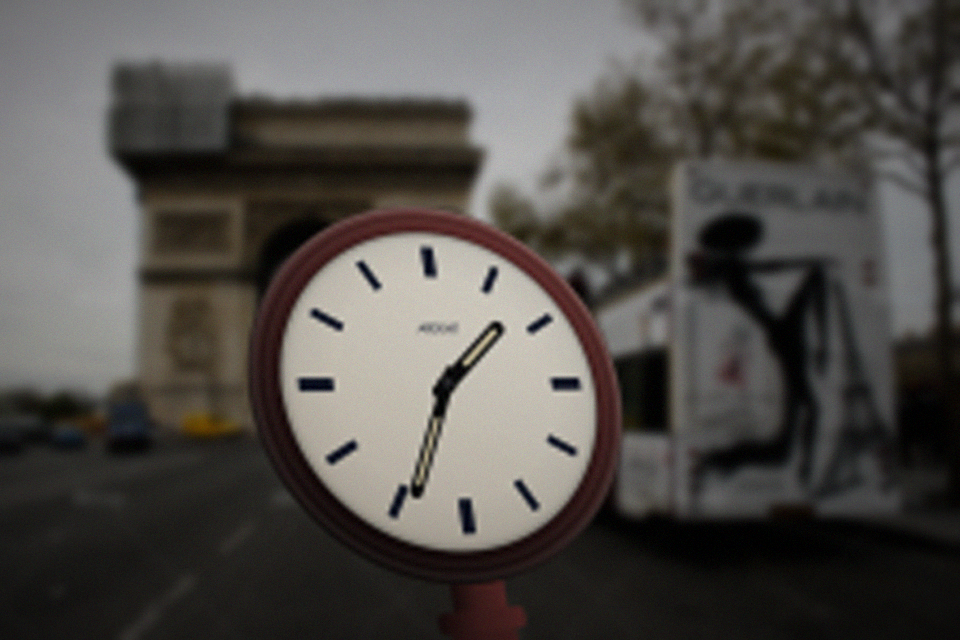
1:34
